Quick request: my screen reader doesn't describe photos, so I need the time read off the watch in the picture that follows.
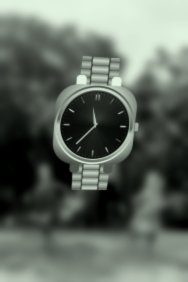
11:37
